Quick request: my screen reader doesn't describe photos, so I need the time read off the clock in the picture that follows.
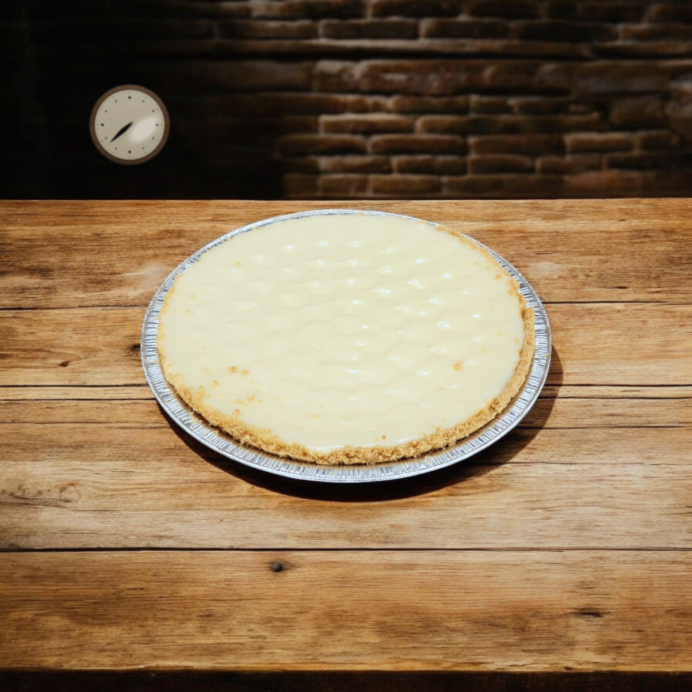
7:38
